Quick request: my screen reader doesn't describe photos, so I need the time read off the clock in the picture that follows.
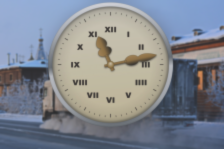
11:13
